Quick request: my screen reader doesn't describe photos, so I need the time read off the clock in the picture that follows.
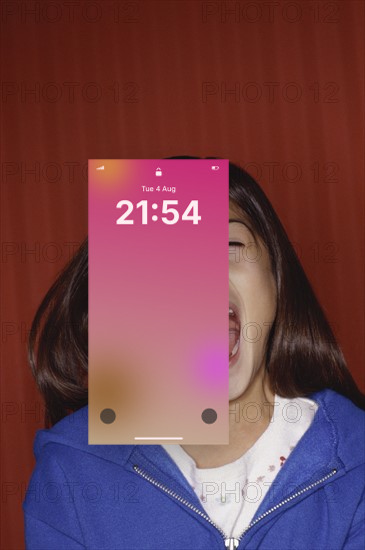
21:54
